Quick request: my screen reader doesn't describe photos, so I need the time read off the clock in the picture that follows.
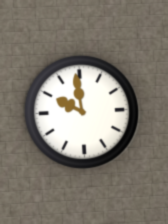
9:59
